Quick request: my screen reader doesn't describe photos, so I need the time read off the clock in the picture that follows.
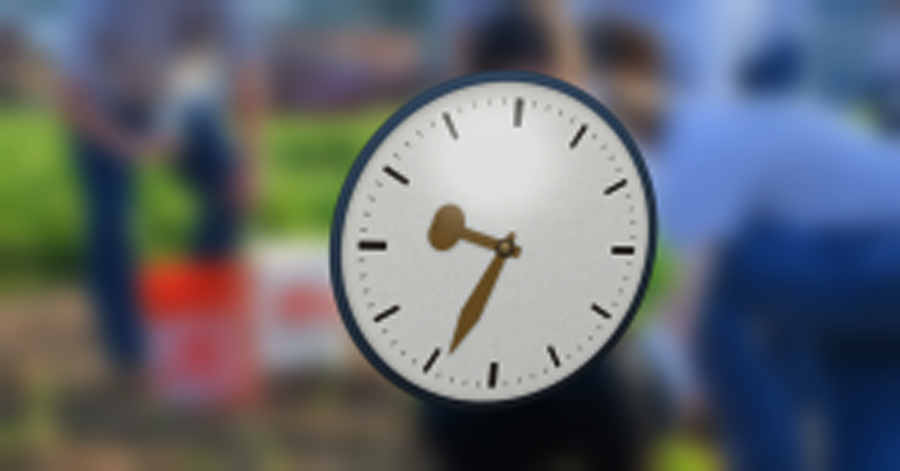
9:34
